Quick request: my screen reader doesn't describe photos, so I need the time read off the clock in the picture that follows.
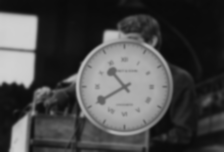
10:40
